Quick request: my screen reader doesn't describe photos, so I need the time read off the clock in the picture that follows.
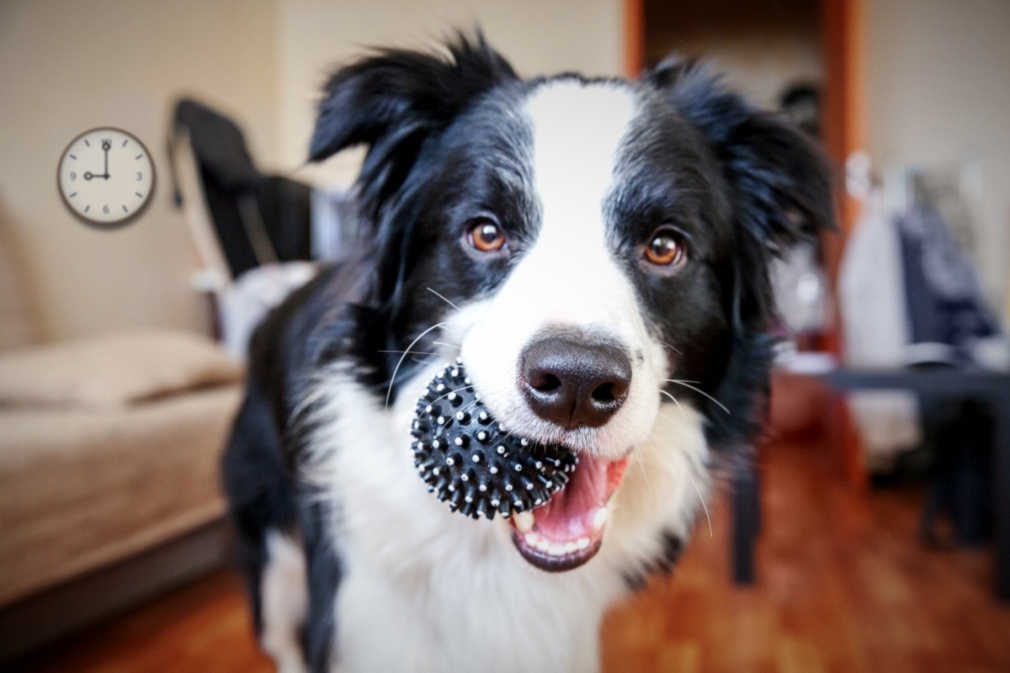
9:00
